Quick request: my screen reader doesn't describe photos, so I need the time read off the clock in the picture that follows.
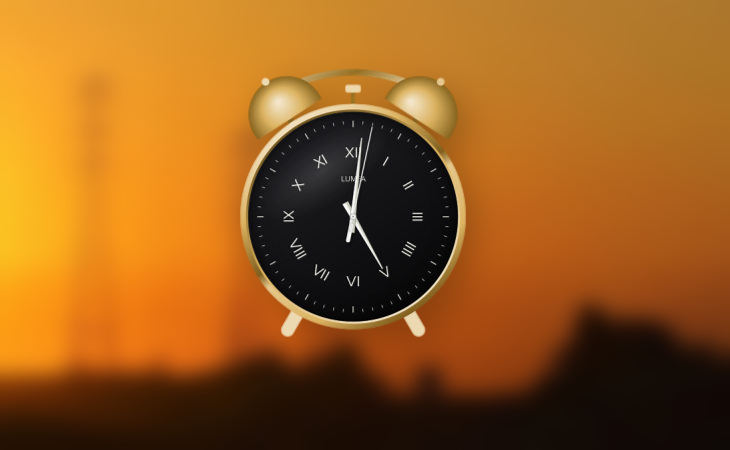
5:01:02
